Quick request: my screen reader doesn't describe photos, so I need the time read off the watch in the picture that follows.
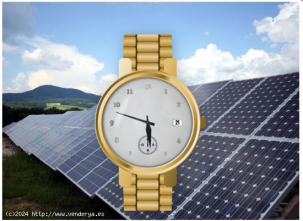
5:48
